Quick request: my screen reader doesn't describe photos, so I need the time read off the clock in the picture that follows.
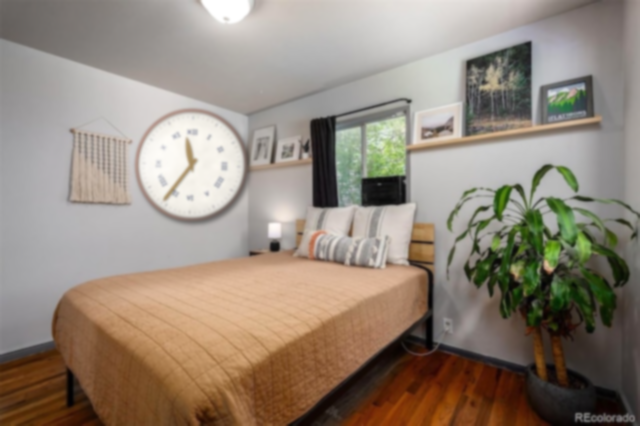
11:36
